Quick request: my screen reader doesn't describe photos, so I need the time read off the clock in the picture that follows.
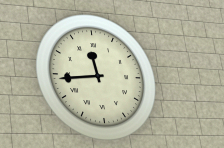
11:44
